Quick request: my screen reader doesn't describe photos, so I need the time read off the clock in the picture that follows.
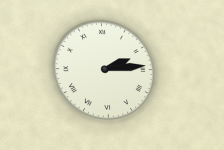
2:14
